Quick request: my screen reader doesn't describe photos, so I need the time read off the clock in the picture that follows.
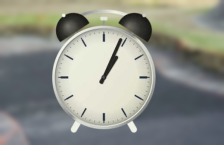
1:04
